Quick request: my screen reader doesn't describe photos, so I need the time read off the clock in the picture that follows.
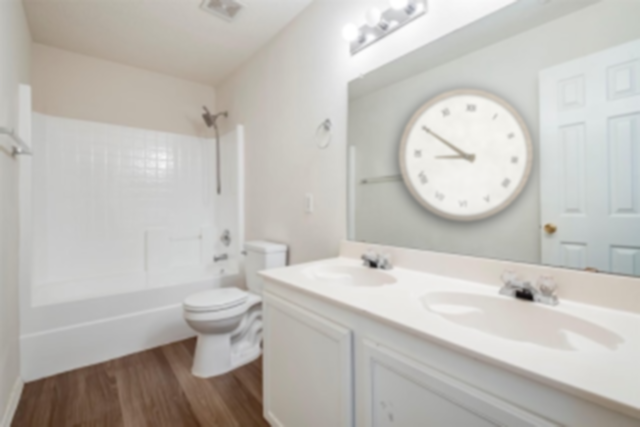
8:50
